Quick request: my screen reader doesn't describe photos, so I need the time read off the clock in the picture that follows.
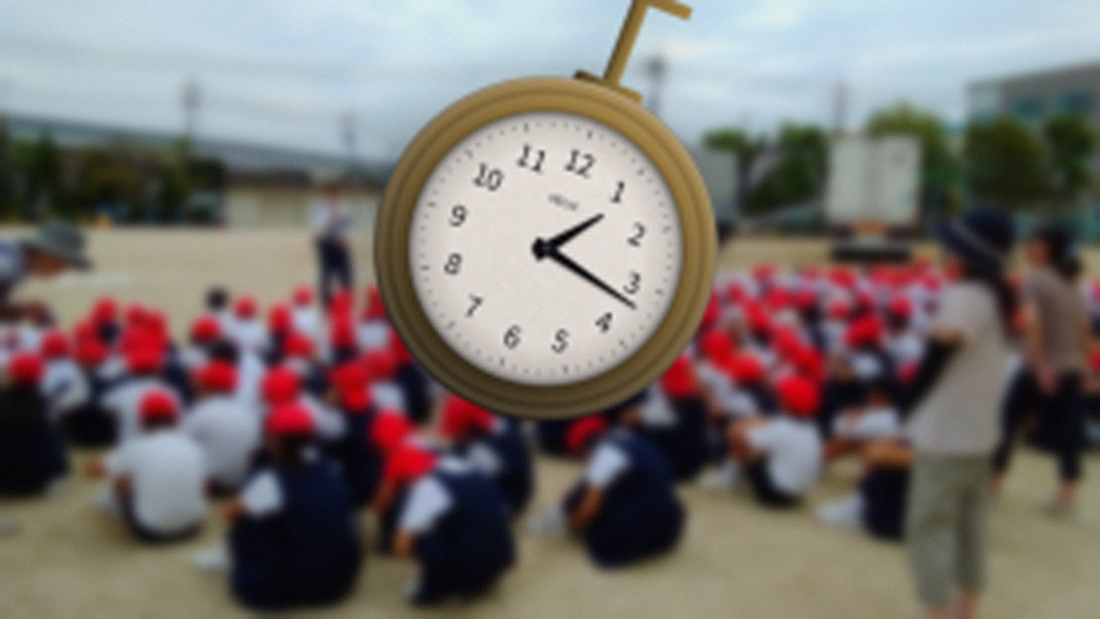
1:17
